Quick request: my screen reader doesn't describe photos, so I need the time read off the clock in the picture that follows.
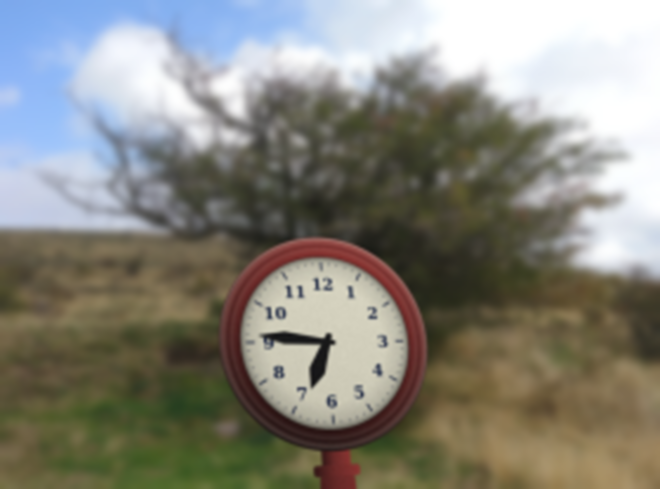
6:46
